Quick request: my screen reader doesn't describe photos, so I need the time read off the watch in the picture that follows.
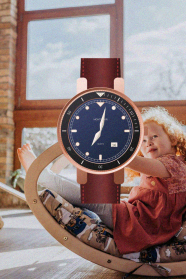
7:02
